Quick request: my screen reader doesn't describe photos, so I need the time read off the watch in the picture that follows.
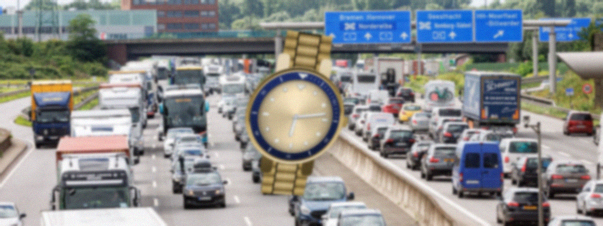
6:13
